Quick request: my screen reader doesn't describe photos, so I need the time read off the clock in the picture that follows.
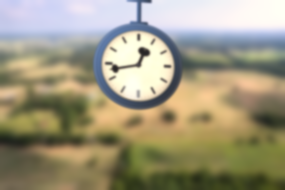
12:43
